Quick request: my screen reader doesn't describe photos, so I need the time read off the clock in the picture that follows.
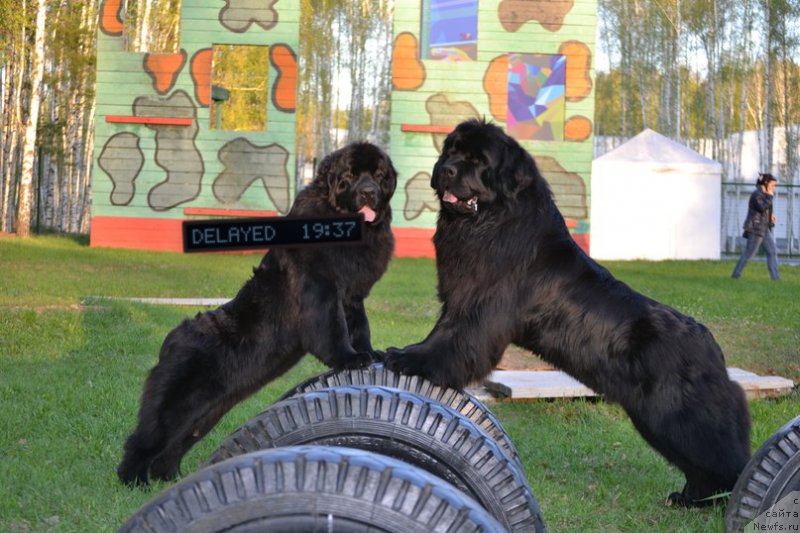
19:37
